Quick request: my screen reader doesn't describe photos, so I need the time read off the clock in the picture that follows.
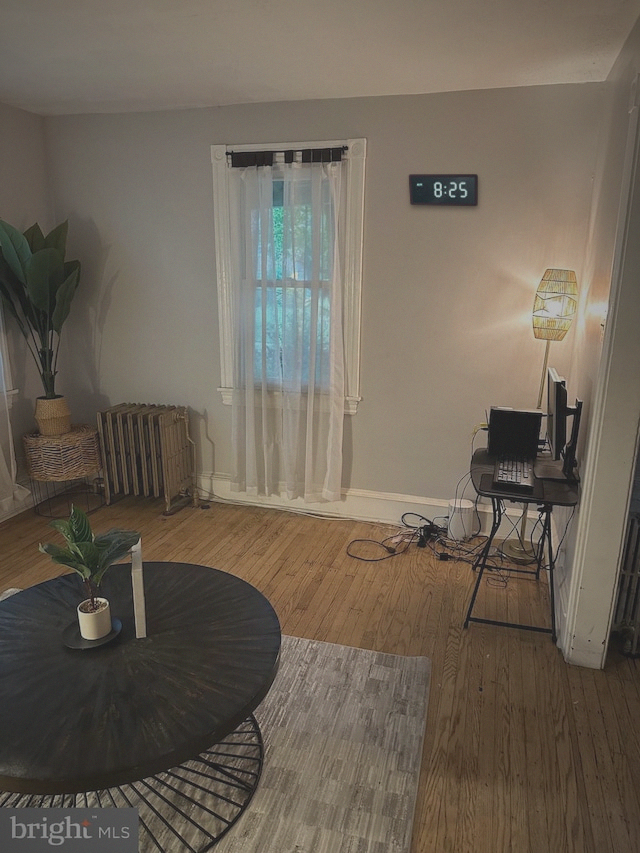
8:25
